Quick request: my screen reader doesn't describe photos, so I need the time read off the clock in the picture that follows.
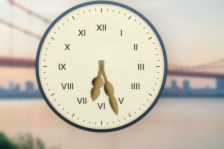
6:27
